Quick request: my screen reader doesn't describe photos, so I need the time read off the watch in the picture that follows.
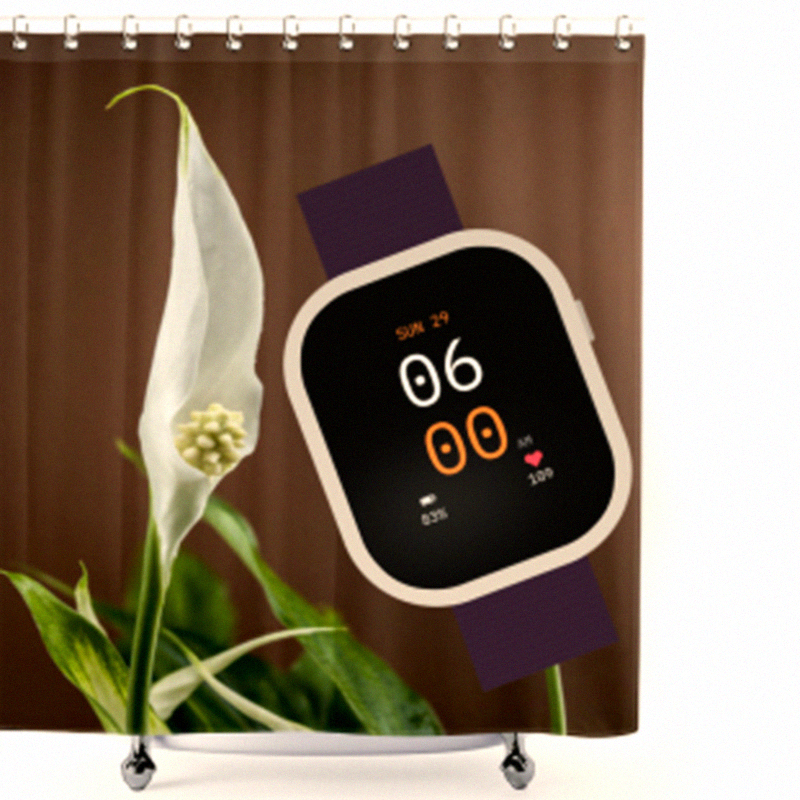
6:00
